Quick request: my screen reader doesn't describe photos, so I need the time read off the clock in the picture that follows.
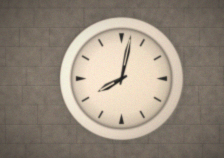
8:02
